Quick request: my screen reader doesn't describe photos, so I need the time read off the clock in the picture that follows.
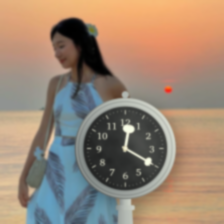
12:20
